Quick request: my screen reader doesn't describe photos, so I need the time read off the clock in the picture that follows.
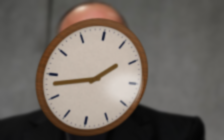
1:43
